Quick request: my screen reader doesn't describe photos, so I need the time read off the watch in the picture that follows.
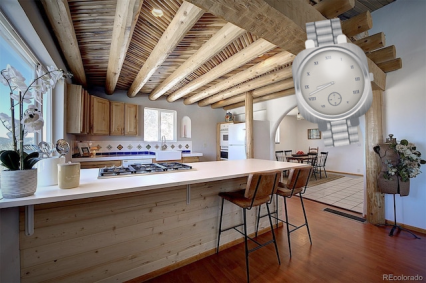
8:42
